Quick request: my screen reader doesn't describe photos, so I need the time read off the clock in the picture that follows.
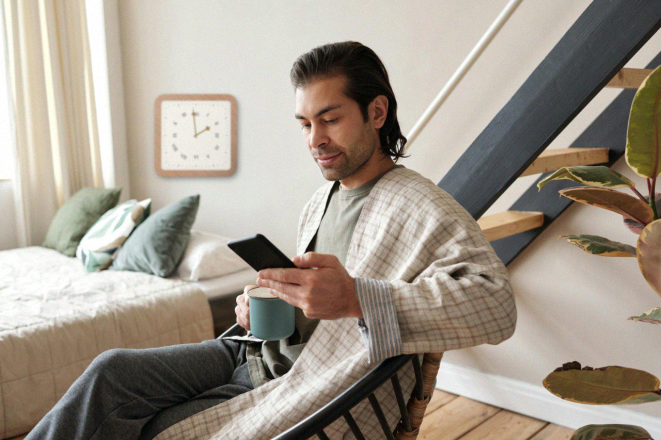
1:59
